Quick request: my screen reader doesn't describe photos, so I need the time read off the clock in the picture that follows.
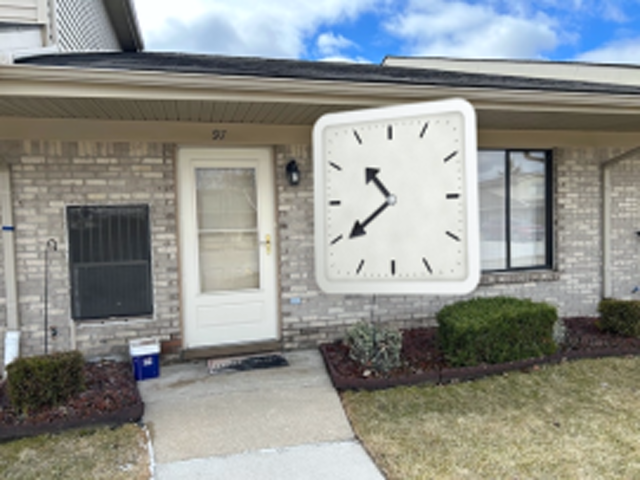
10:39
